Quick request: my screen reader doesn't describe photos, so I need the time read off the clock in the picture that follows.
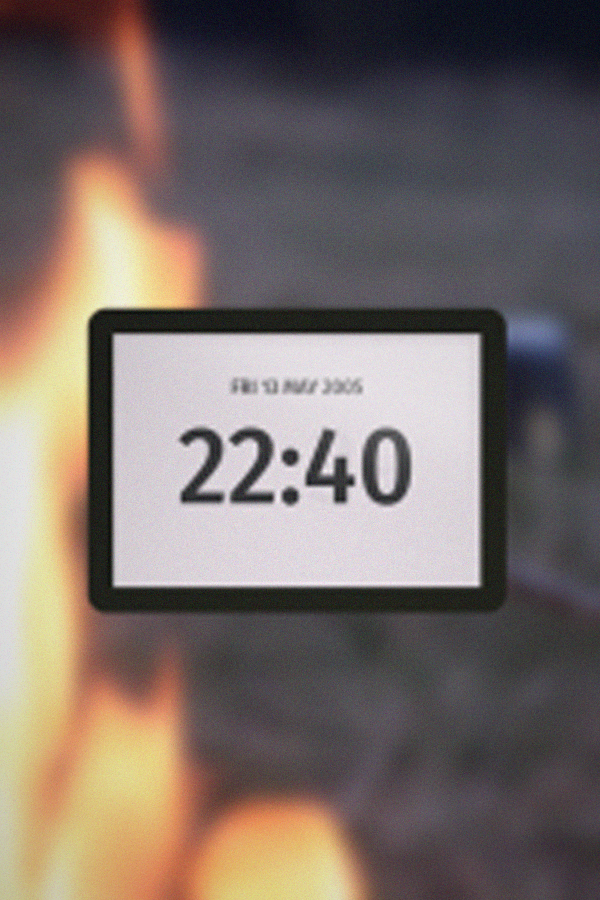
22:40
